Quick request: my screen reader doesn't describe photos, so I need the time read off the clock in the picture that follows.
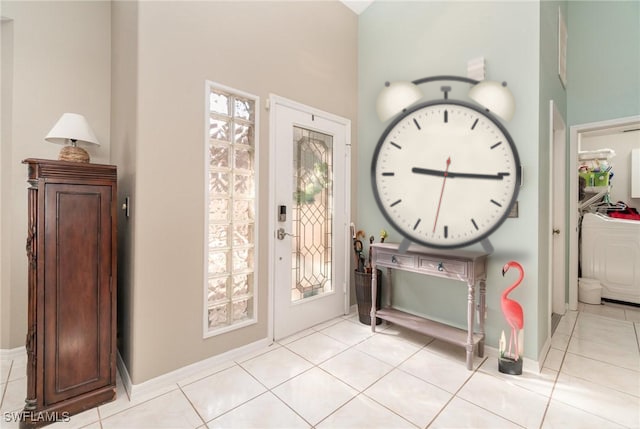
9:15:32
